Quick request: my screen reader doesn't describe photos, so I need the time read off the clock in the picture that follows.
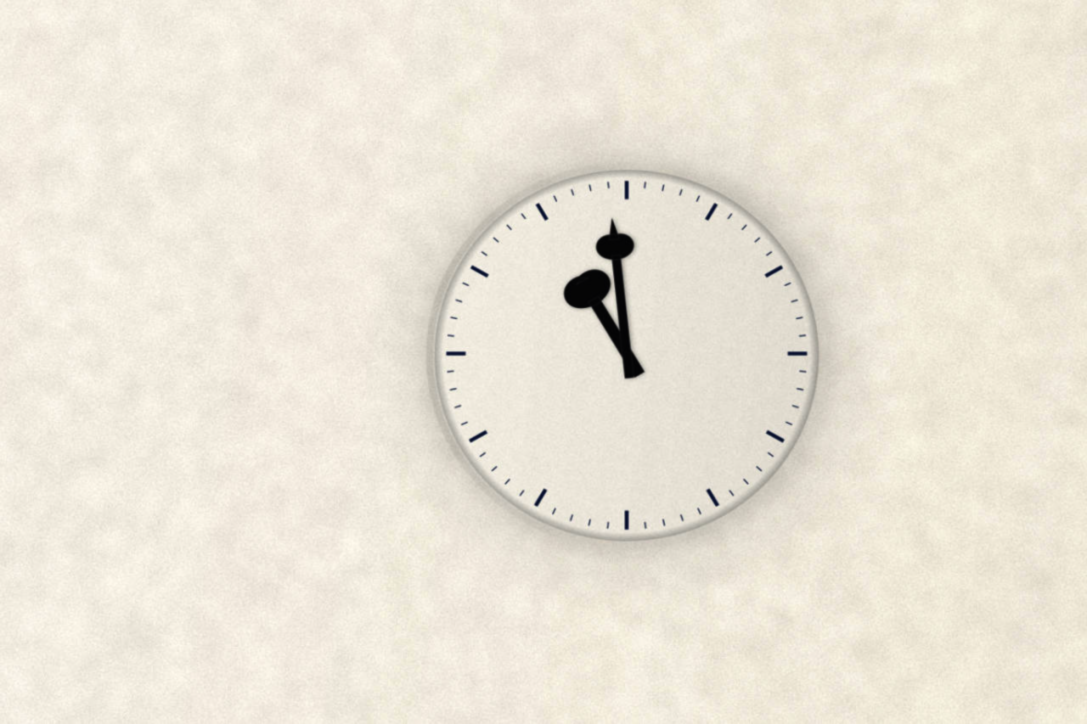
10:59
